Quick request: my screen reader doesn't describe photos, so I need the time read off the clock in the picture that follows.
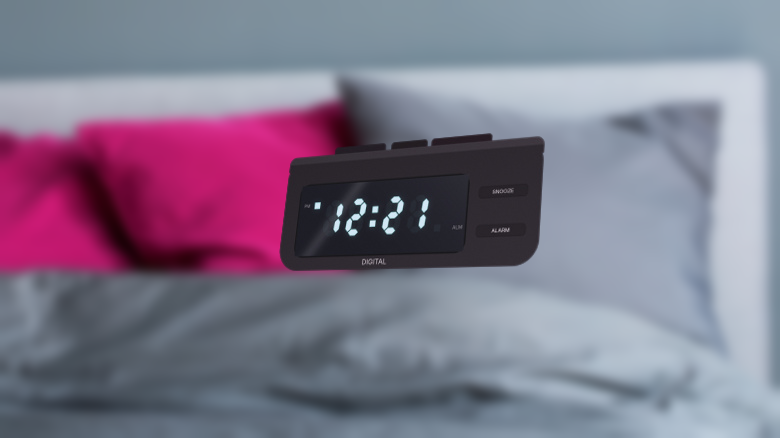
12:21
